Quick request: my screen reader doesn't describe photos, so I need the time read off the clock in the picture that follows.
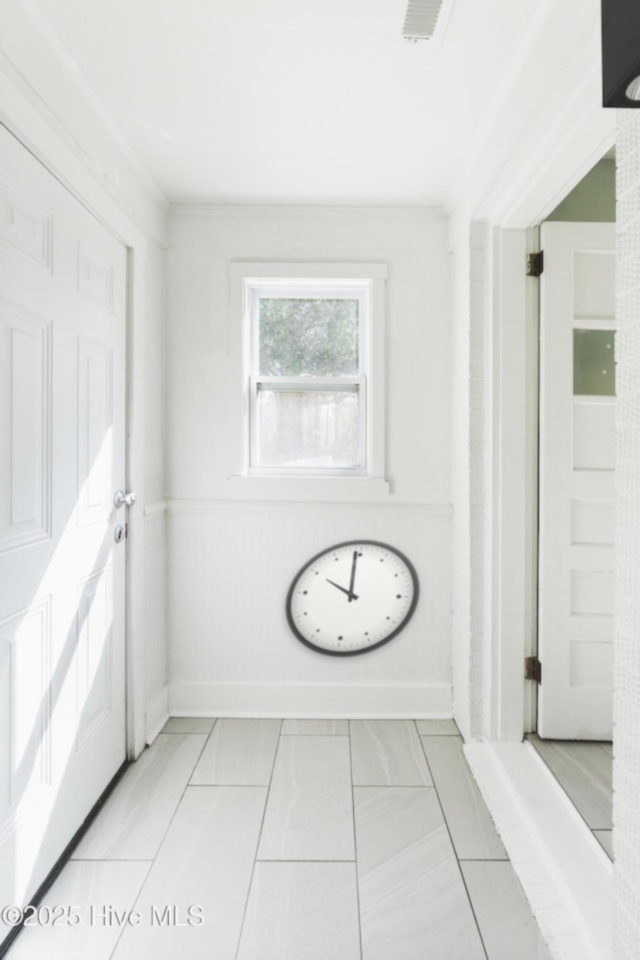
9:59
